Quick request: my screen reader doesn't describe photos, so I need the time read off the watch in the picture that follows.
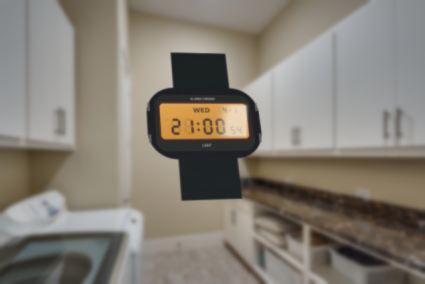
21:00
